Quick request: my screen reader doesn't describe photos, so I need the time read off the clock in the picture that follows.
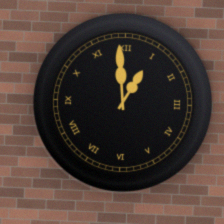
12:59
